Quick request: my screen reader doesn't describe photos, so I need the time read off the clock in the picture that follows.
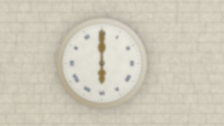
6:00
